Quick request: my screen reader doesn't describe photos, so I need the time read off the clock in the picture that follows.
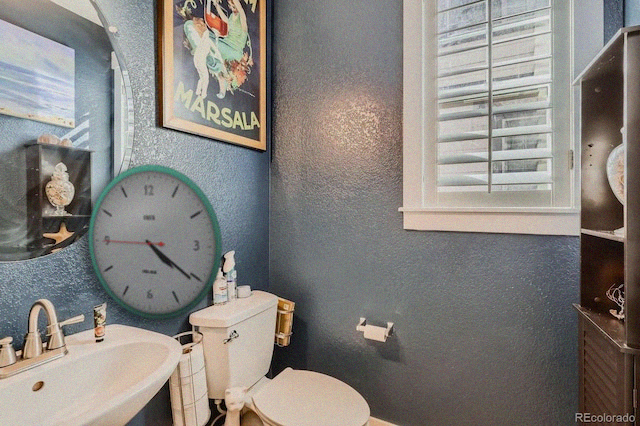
4:20:45
